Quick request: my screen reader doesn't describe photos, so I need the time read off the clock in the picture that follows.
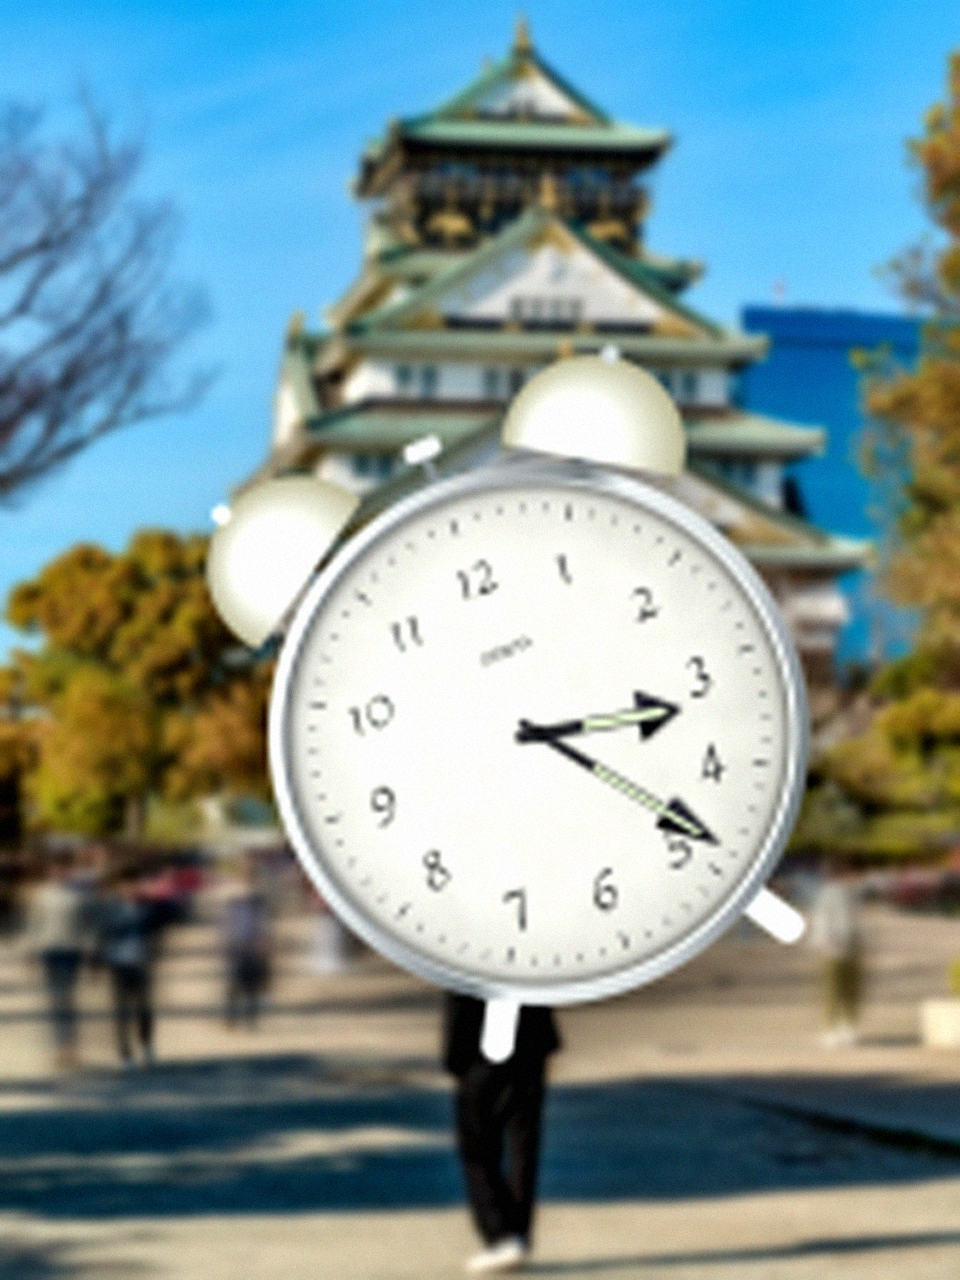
3:24
